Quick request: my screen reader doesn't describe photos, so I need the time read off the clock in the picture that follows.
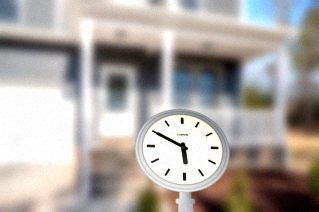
5:50
